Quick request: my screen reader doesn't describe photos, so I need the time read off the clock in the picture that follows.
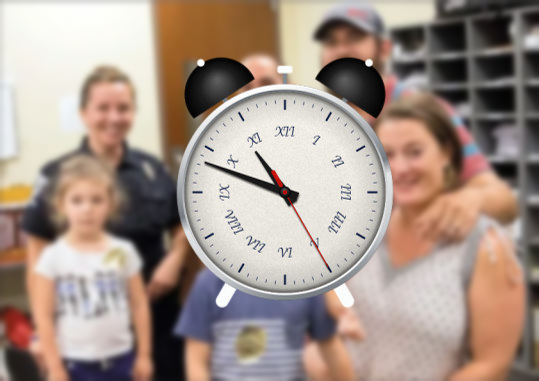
10:48:25
